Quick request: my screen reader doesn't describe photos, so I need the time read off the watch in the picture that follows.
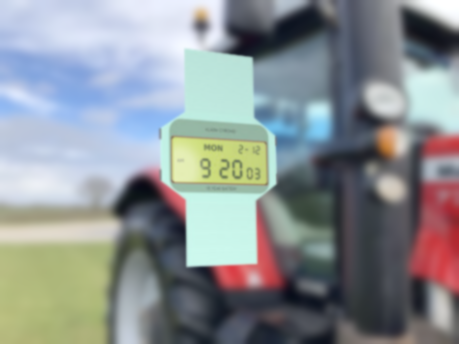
9:20:03
